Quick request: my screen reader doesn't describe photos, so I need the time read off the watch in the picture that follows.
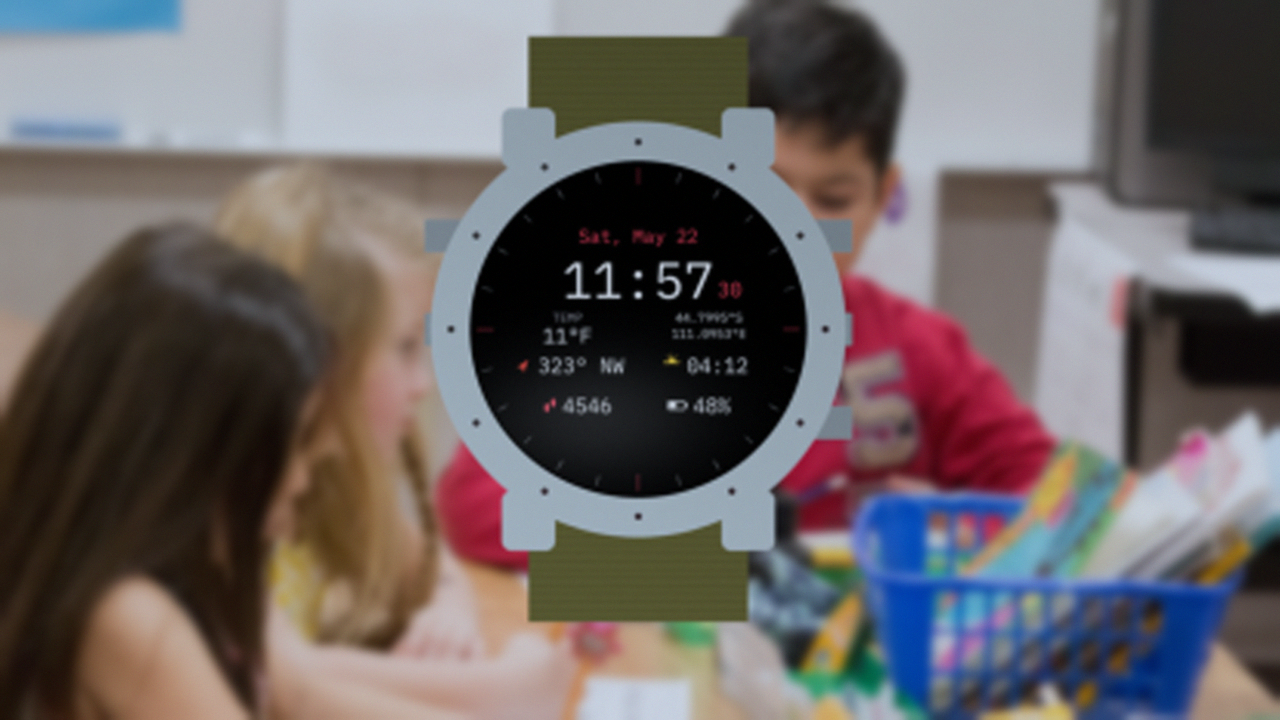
11:57
